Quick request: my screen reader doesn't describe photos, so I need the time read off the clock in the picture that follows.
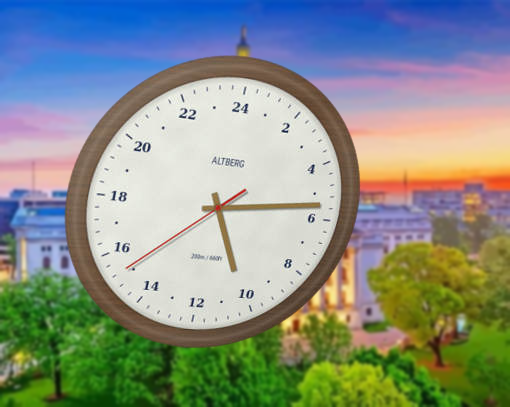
10:13:38
